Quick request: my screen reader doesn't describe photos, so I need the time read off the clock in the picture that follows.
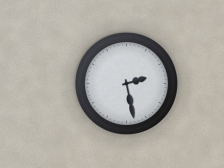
2:28
